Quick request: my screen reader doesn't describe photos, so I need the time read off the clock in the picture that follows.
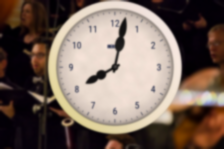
8:02
